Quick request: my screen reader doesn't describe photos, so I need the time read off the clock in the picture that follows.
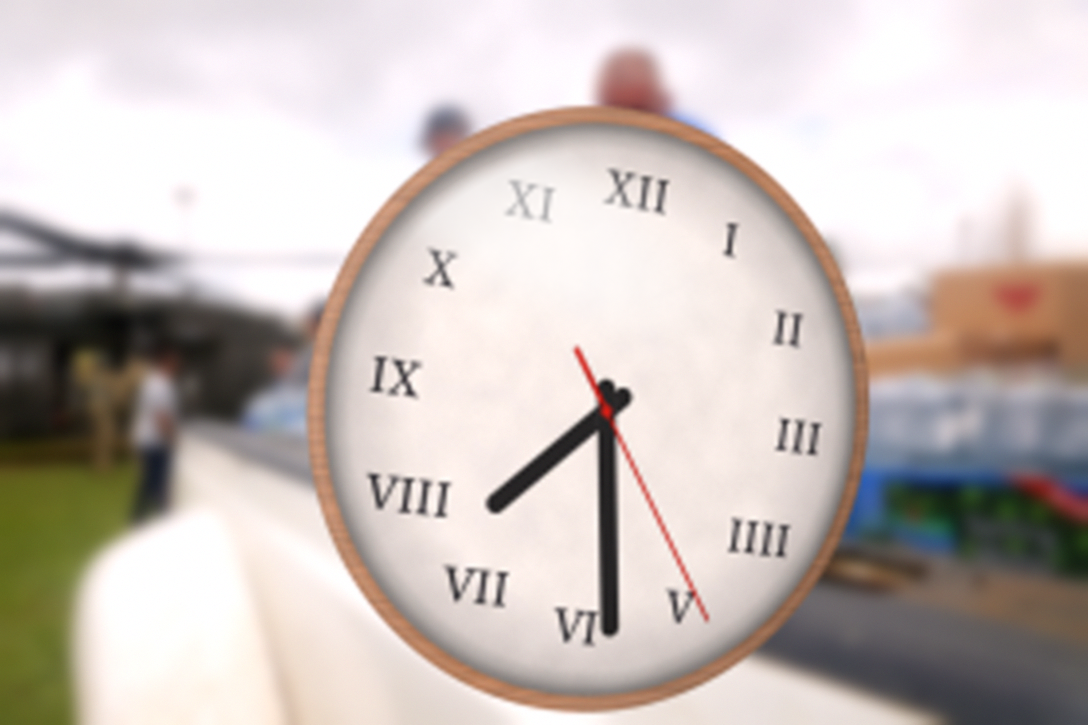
7:28:24
